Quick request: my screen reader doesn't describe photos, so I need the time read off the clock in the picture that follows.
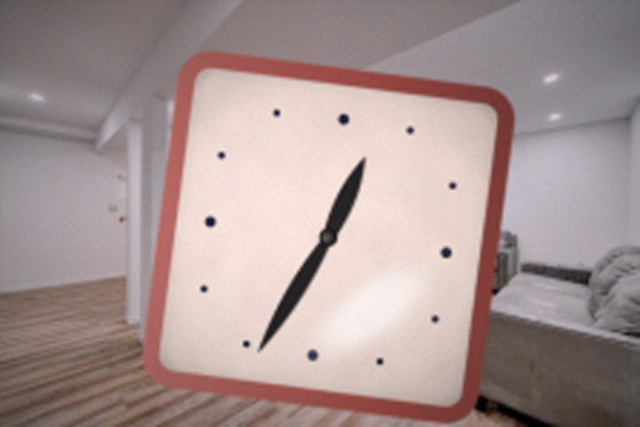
12:34
